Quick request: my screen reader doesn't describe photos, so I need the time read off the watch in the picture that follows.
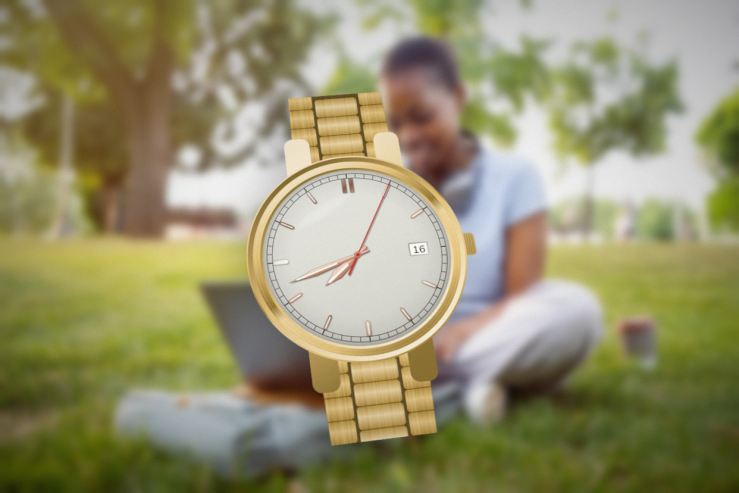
7:42:05
